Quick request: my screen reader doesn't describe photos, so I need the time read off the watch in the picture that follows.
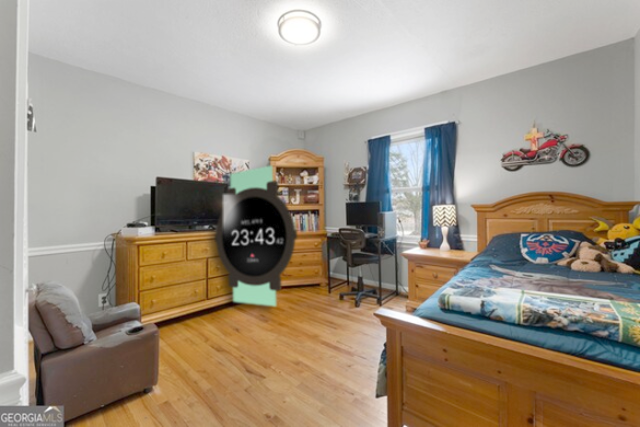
23:43
